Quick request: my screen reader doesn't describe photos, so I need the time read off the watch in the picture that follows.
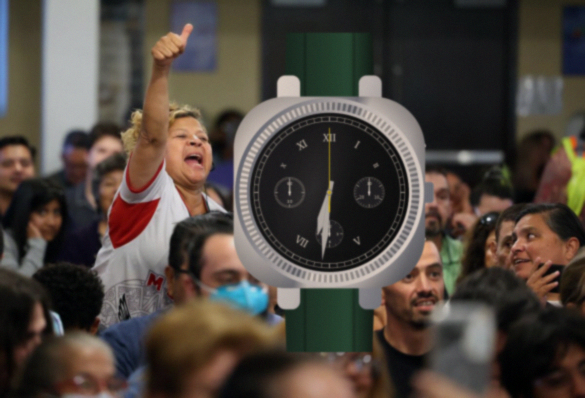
6:31
